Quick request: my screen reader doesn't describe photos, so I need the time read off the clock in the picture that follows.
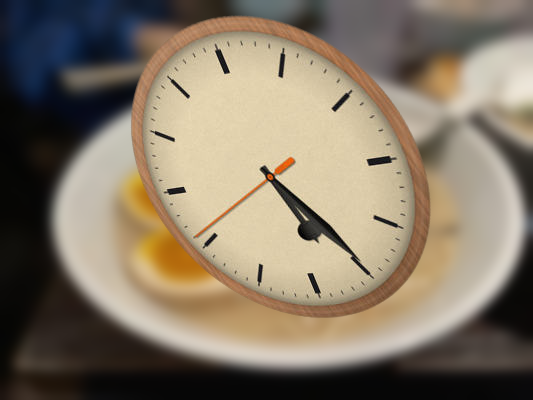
5:24:41
